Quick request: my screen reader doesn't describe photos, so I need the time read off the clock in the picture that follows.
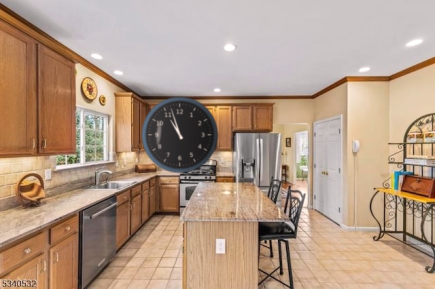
10:57
